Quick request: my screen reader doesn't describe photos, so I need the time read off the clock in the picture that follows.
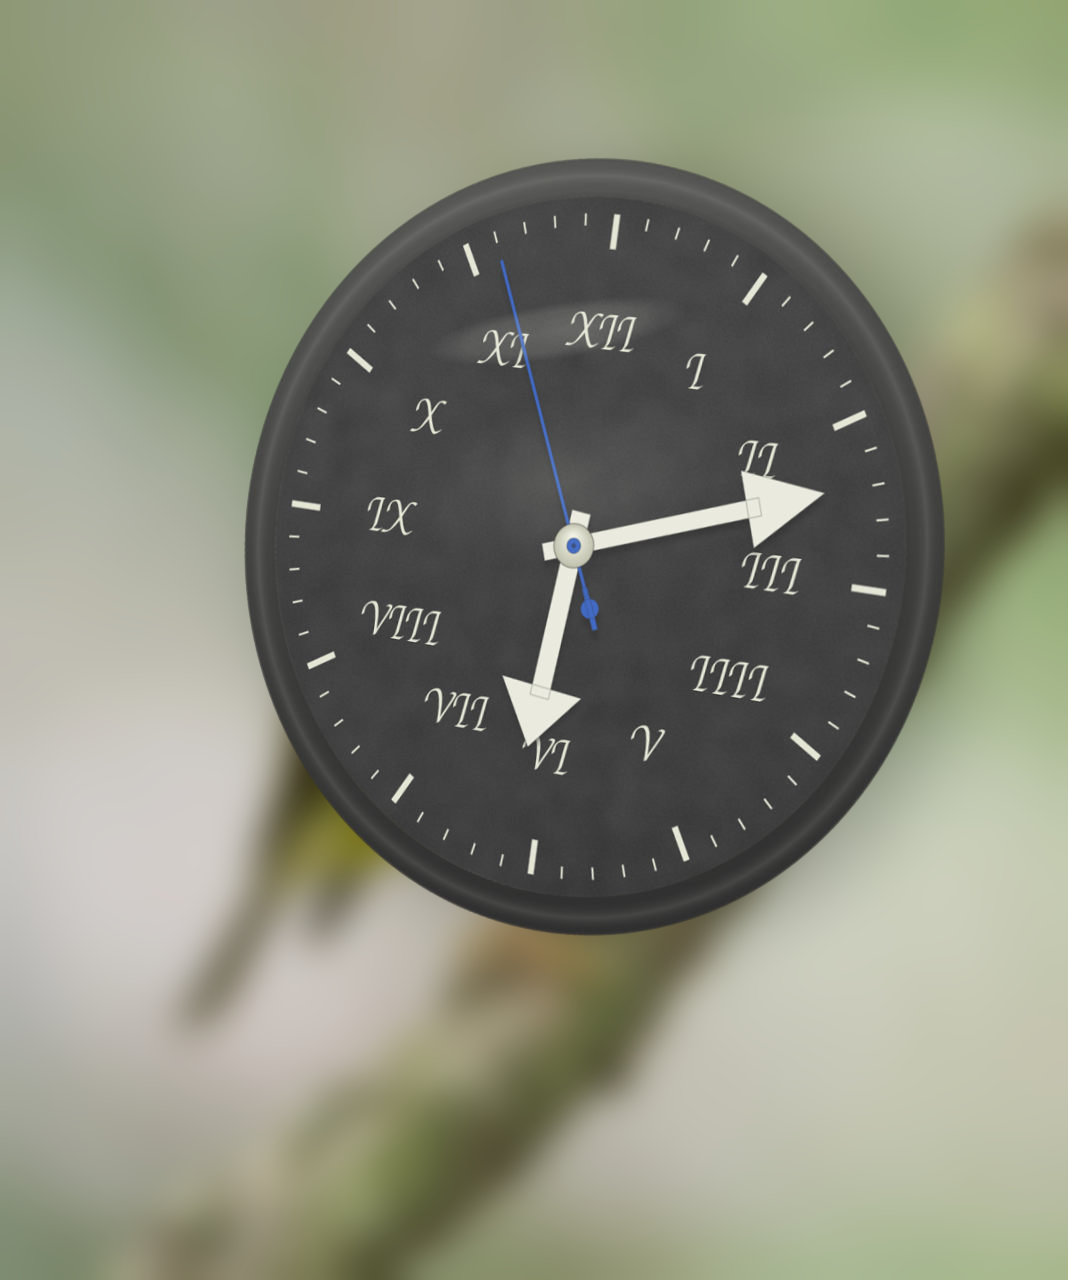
6:11:56
